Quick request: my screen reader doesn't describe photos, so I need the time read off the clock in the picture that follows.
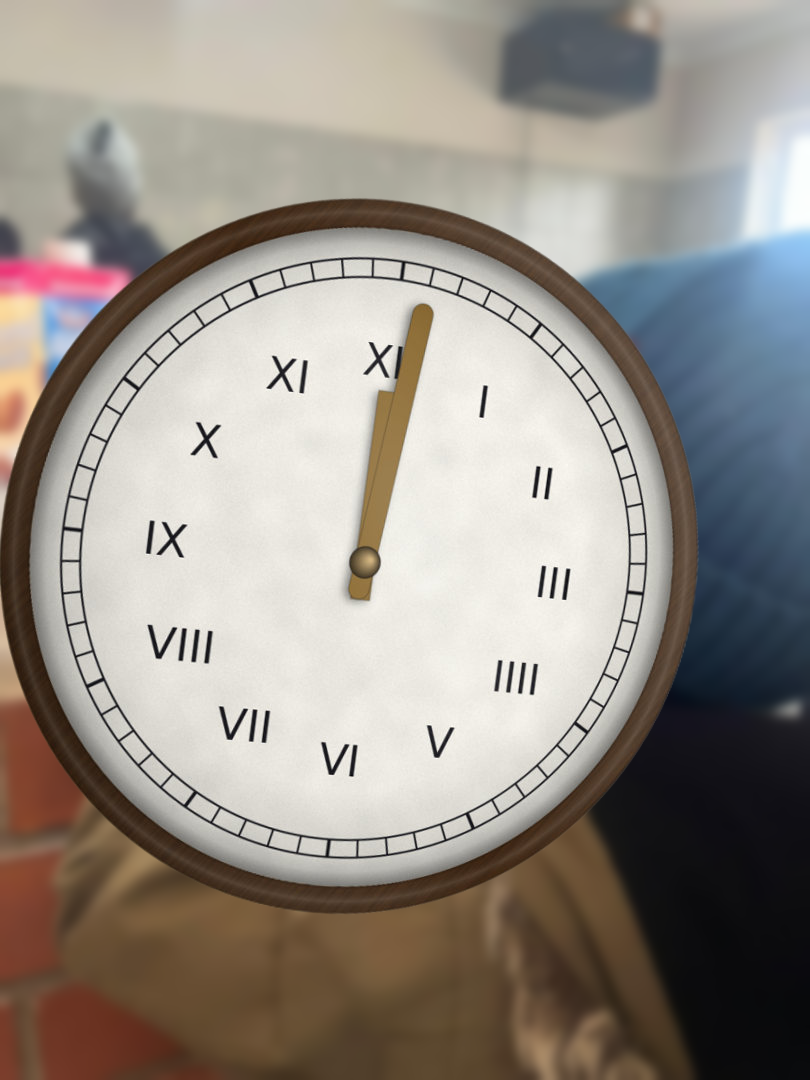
12:01
